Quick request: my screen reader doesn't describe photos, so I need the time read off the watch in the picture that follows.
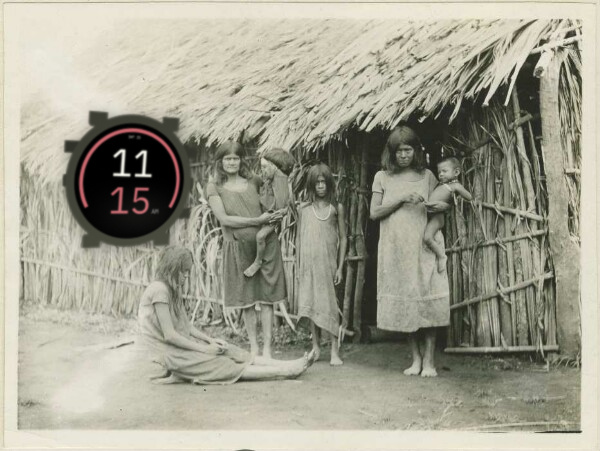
11:15
